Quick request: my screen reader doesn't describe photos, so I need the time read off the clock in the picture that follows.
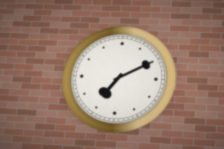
7:10
